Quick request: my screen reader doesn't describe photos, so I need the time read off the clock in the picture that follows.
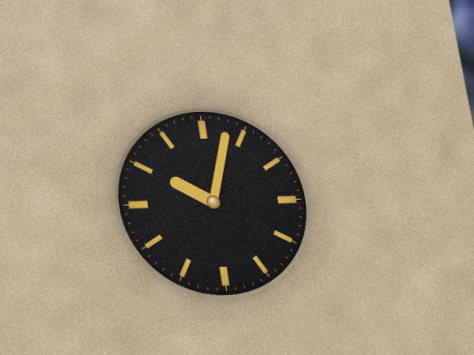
10:03
